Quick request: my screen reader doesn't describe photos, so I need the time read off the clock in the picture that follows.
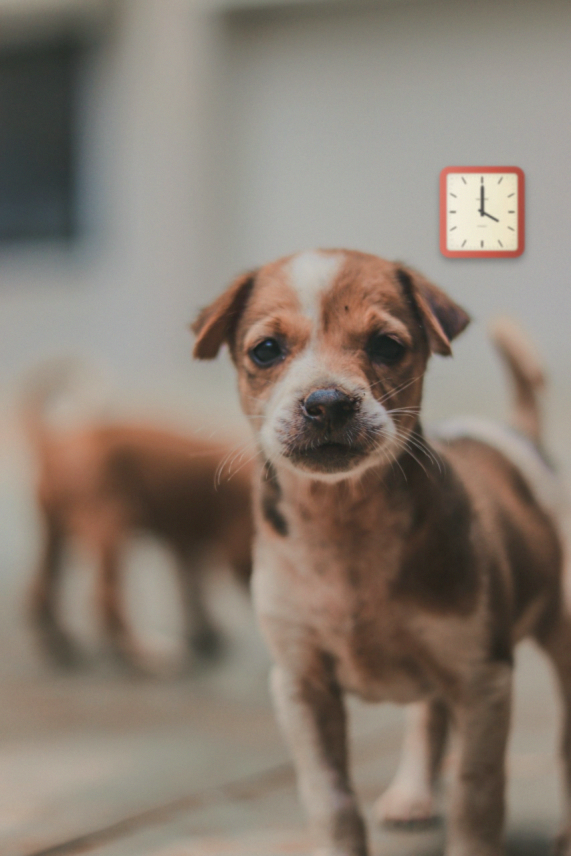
4:00
